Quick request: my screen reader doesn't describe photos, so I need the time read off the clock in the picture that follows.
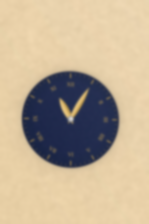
11:05
